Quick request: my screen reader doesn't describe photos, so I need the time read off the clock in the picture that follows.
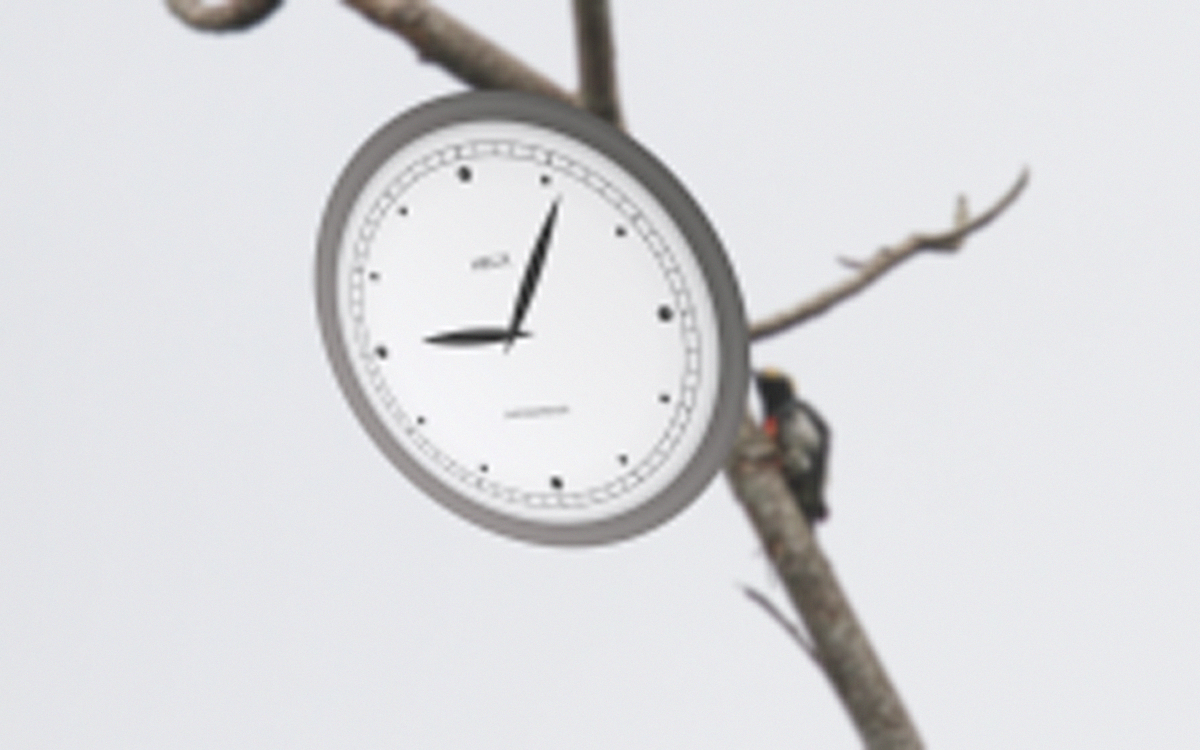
9:06
